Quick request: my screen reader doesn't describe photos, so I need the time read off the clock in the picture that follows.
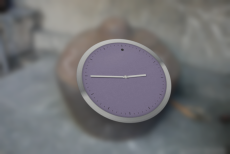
2:45
